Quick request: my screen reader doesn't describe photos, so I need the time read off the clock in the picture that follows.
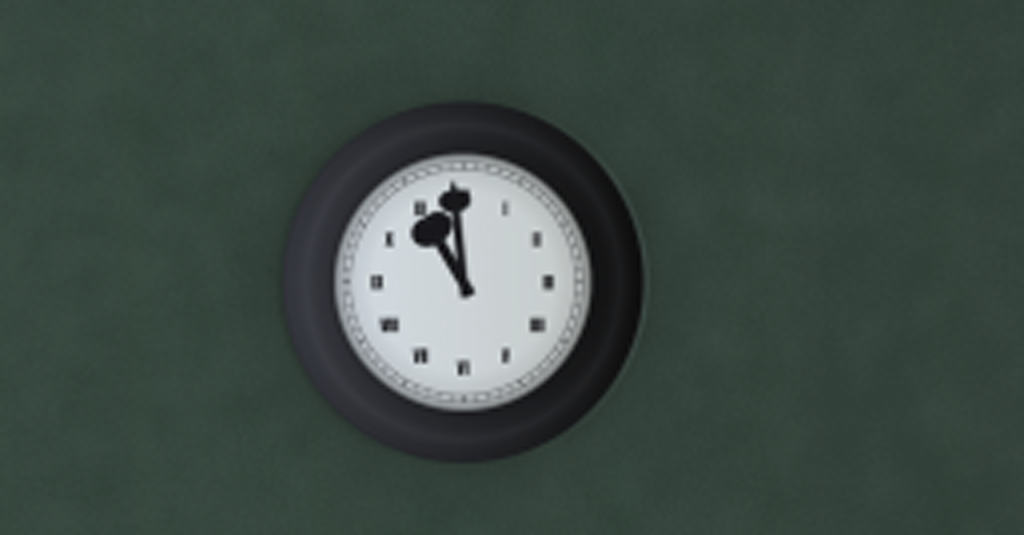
10:59
